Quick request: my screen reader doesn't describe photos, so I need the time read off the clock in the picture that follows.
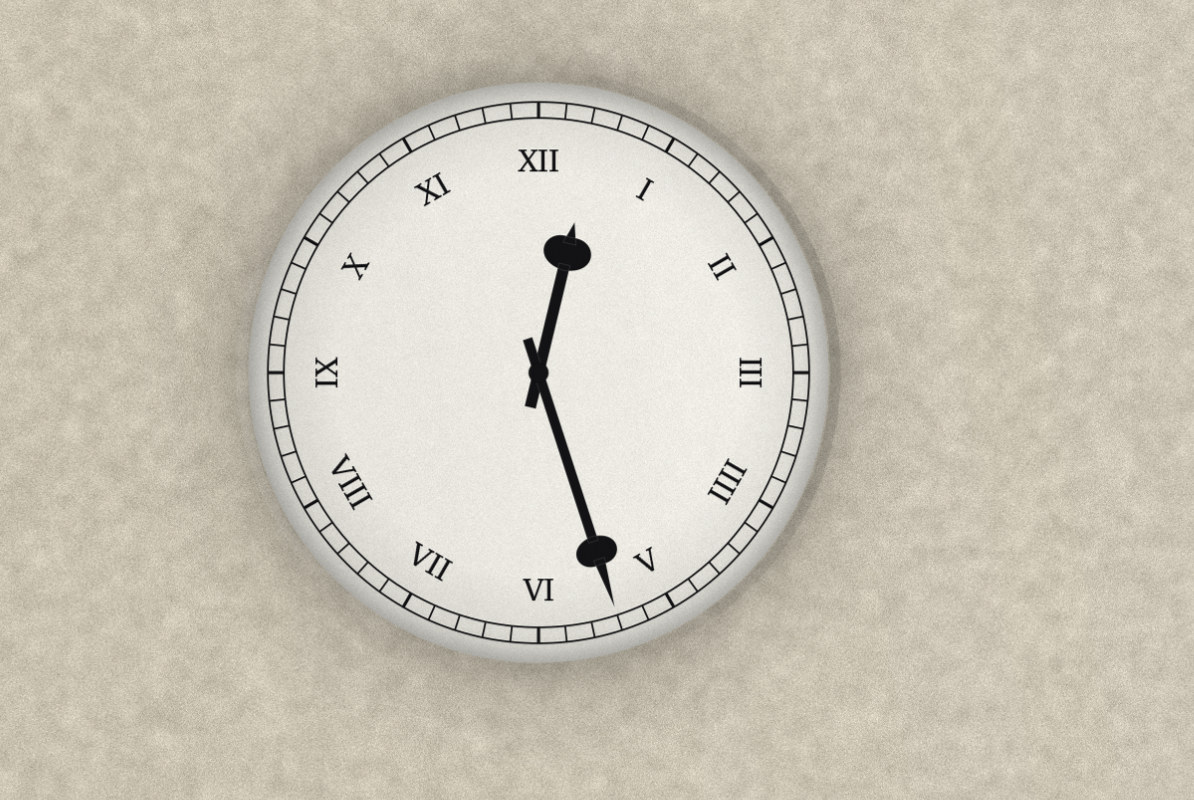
12:27
